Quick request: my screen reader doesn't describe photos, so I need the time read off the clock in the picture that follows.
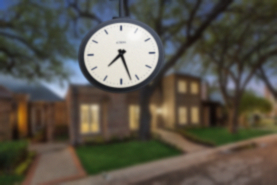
7:27
